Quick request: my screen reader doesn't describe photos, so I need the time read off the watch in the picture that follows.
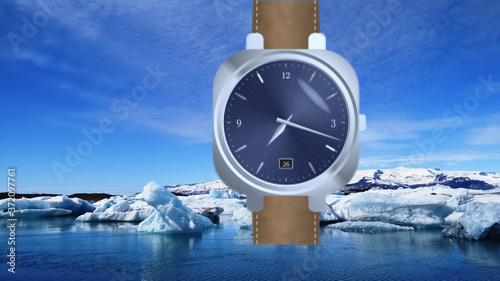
7:18
